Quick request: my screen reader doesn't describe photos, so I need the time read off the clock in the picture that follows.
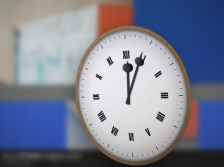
12:04
